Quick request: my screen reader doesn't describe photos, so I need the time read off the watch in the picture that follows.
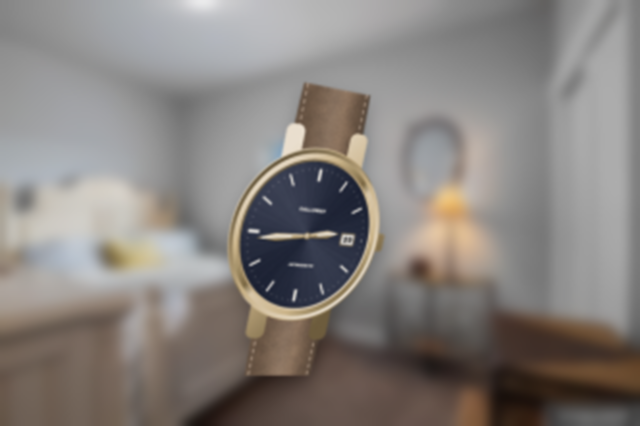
2:44
